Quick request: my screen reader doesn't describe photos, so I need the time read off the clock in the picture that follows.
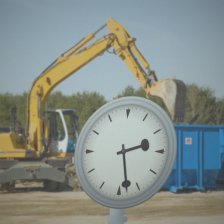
2:28
